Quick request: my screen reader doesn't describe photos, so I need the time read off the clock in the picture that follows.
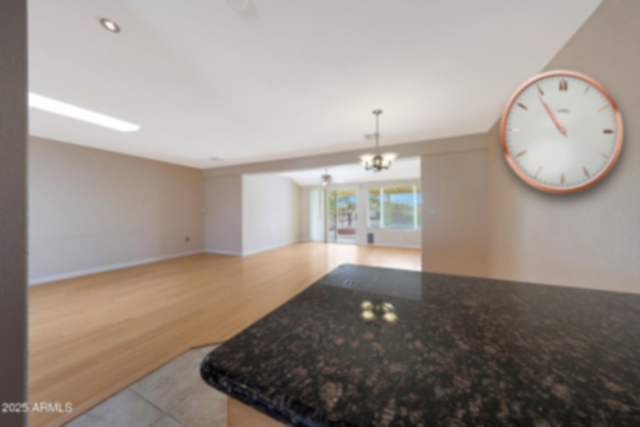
10:54
